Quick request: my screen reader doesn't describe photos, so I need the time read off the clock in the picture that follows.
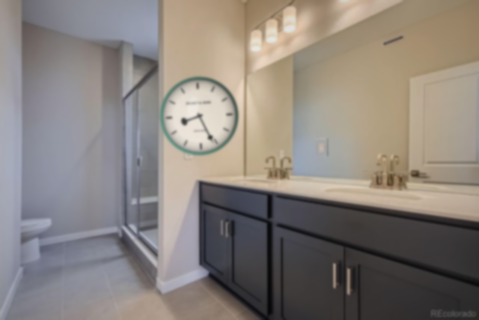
8:26
